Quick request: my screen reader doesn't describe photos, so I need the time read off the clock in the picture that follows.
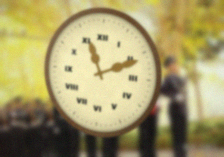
11:11
